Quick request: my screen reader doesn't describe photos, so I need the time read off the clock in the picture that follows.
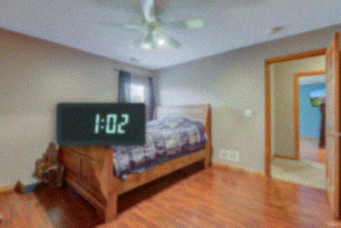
1:02
